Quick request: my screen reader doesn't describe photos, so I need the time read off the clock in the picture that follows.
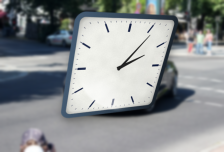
2:06
